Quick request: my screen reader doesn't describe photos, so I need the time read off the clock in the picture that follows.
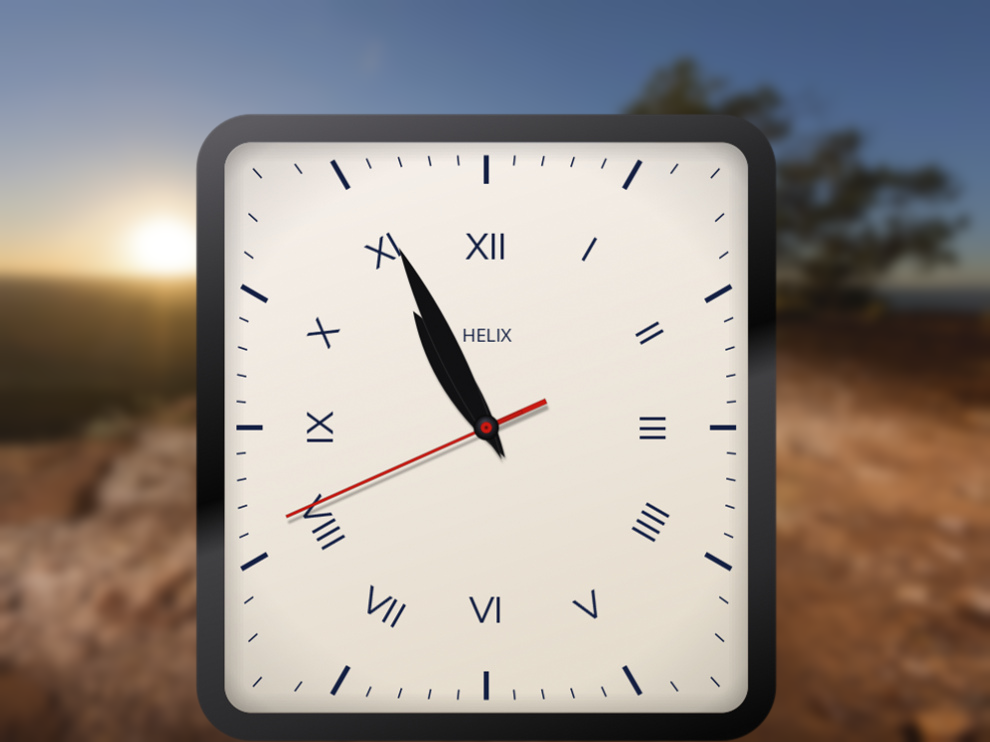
10:55:41
